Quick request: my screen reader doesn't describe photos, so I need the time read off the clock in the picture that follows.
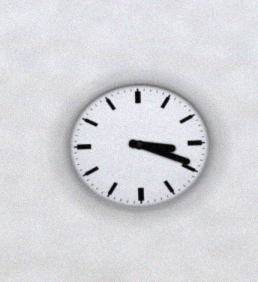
3:19
